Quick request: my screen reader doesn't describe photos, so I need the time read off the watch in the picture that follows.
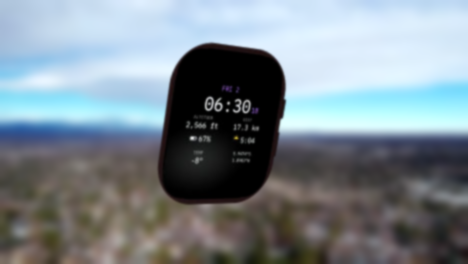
6:30
